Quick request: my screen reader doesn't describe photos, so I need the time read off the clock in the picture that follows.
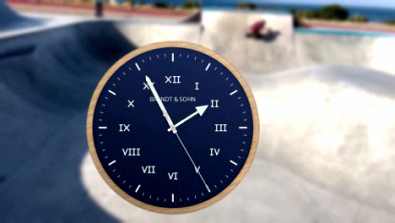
1:55:25
